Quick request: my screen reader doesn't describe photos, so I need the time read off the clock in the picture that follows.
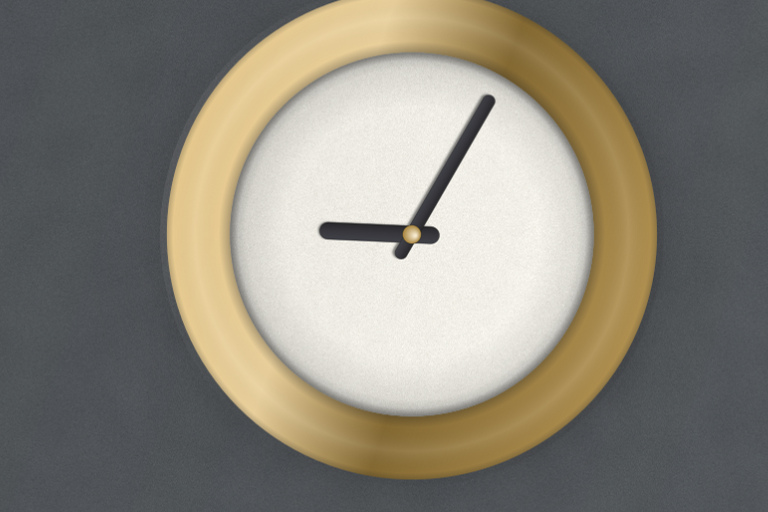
9:05
